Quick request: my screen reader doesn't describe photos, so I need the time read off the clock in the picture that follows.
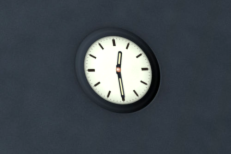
12:30
